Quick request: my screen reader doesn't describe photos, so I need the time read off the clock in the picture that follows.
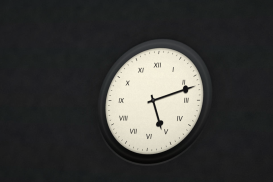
5:12
